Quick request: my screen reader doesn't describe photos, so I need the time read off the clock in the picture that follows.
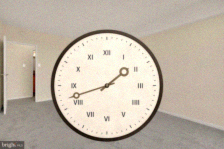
1:42
